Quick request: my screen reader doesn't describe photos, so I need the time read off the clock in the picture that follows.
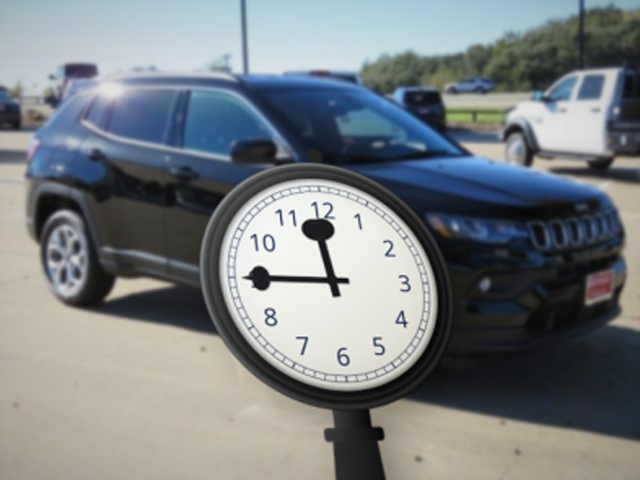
11:45
